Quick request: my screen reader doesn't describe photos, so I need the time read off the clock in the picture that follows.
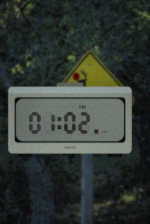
1:02
